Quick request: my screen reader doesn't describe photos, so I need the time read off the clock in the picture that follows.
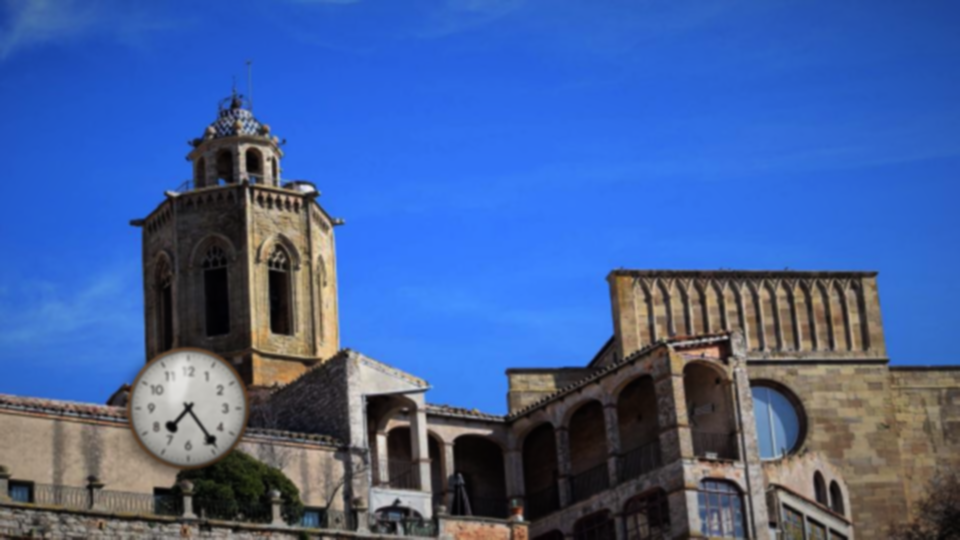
7:24
